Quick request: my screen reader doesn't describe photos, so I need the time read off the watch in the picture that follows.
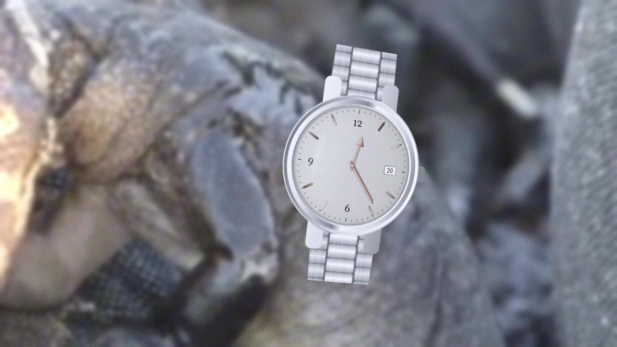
12:24
